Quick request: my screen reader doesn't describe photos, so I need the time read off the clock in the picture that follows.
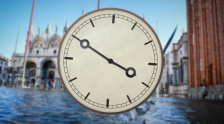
3:50
